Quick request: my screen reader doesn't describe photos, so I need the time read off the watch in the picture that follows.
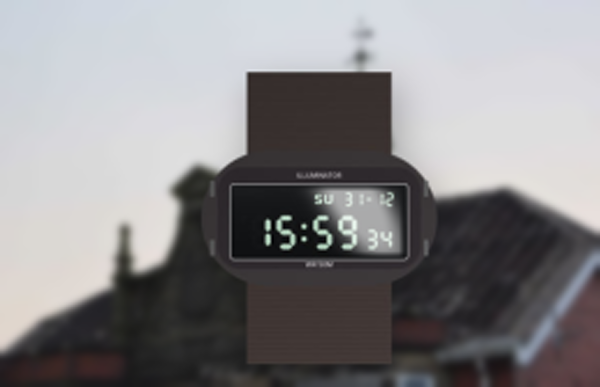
15:59:34
